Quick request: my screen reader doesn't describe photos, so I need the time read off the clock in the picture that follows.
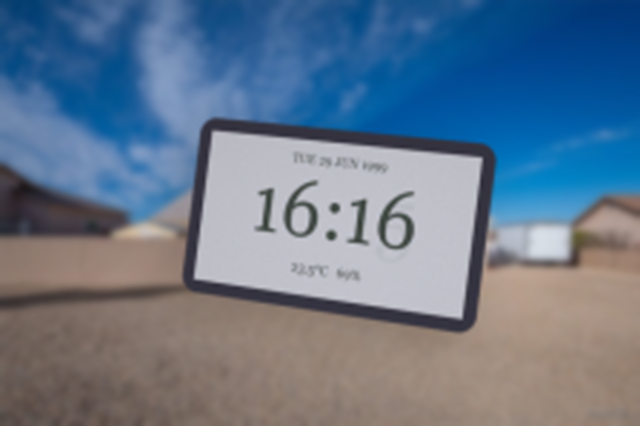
16:16
